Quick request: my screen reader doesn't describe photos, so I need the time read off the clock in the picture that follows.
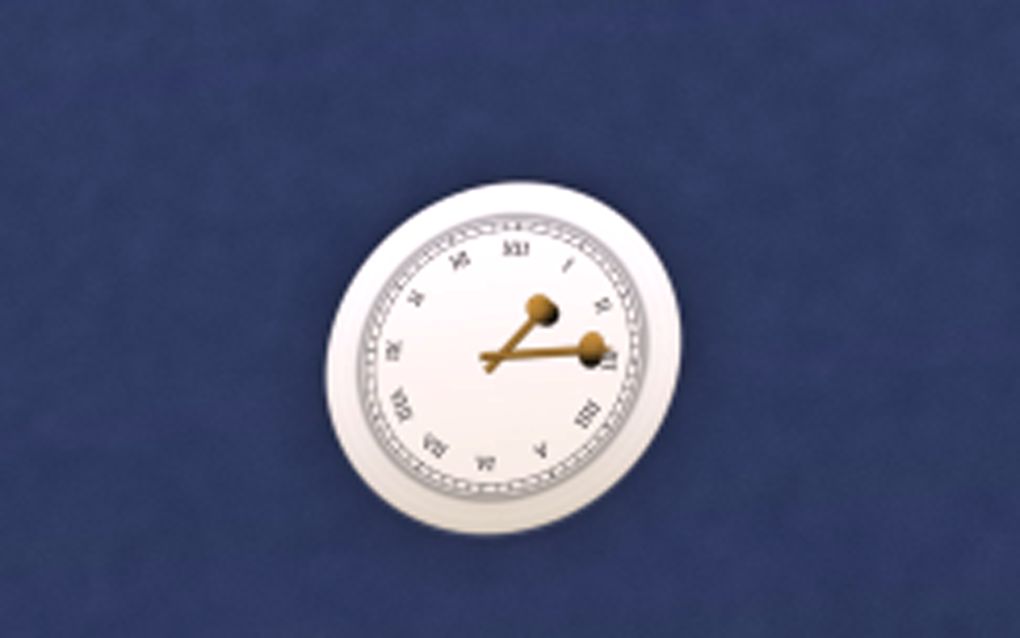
1:14
